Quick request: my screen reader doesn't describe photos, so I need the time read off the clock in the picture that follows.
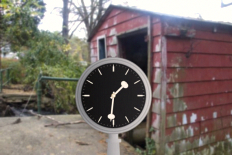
1:31
